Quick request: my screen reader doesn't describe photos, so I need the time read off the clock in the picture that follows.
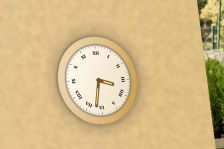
3:32
